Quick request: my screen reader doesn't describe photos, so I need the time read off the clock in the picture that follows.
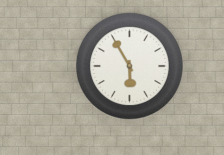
5:55
